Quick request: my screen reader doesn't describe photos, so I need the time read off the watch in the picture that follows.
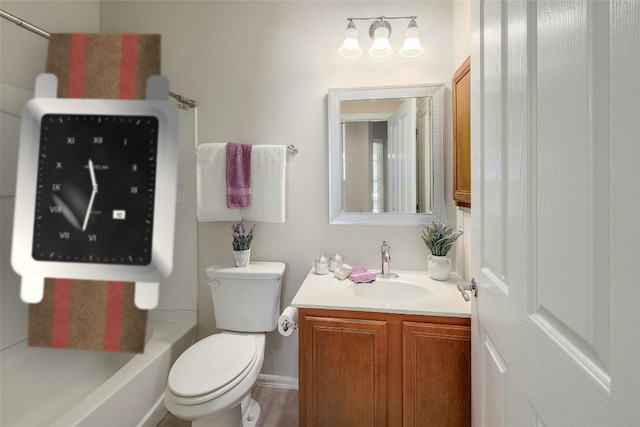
11:32
